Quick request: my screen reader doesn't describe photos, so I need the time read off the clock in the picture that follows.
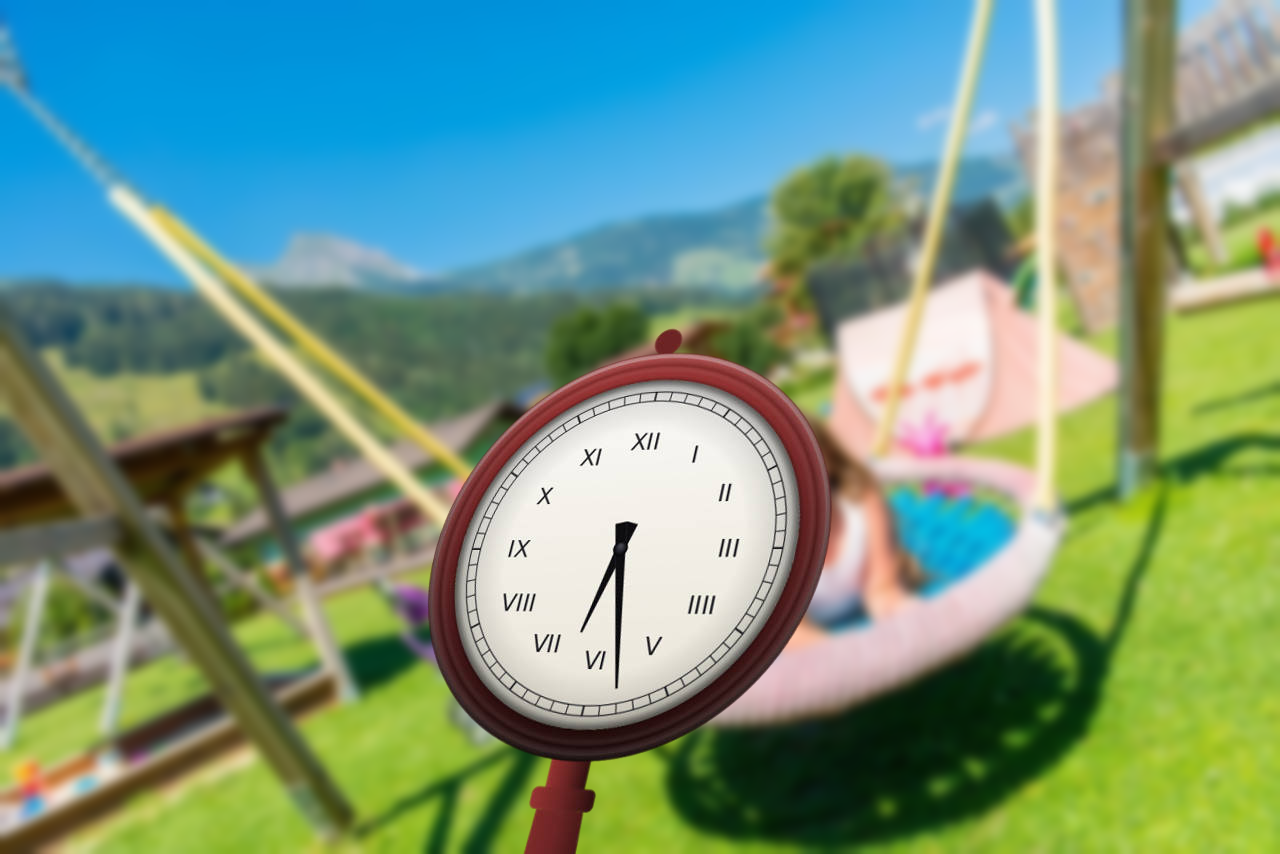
6:28
